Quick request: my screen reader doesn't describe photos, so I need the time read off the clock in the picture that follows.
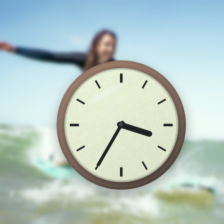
3:35
